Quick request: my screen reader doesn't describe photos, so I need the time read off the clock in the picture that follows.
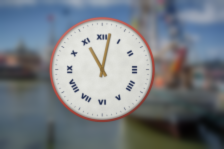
11:02
